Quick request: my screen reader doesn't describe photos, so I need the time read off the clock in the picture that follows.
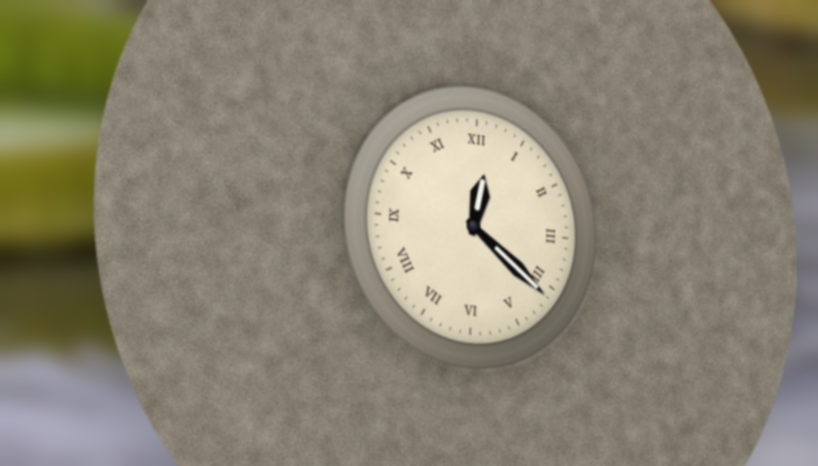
12:21
